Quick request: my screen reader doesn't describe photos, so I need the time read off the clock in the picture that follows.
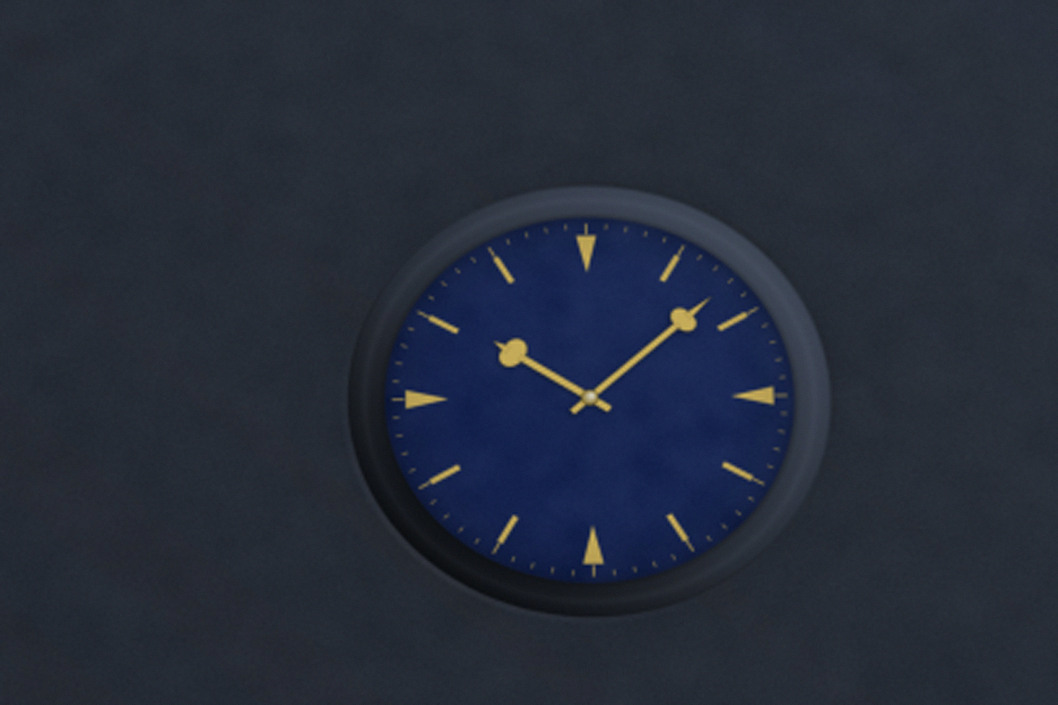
10:08
